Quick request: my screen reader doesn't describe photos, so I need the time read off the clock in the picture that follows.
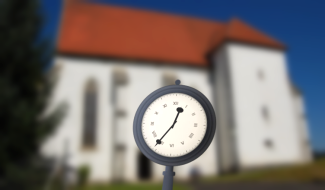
12:36
